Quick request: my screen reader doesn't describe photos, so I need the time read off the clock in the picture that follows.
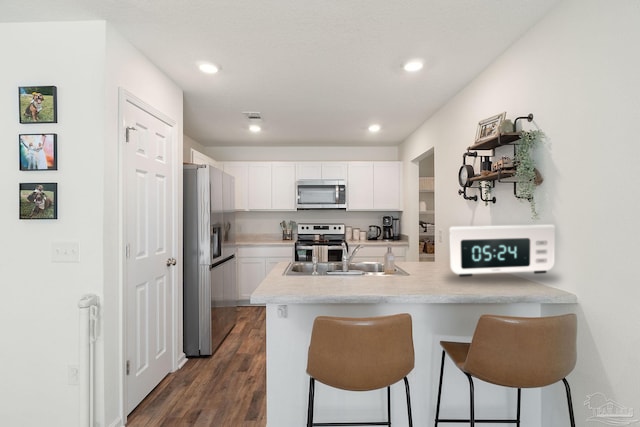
5:24
